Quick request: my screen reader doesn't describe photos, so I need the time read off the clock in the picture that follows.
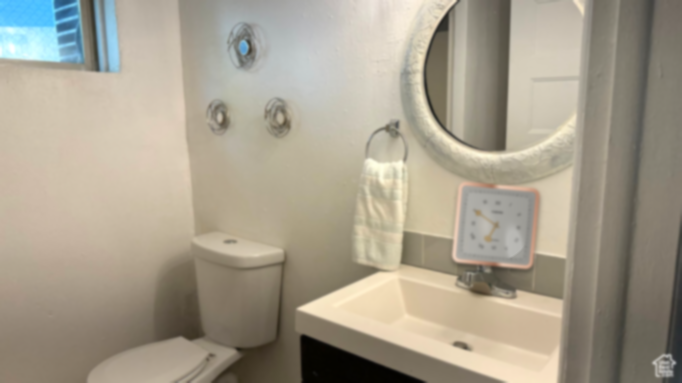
6:50
